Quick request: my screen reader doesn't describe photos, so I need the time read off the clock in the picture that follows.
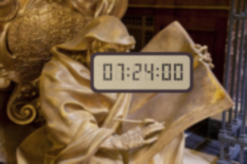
7:24:00
